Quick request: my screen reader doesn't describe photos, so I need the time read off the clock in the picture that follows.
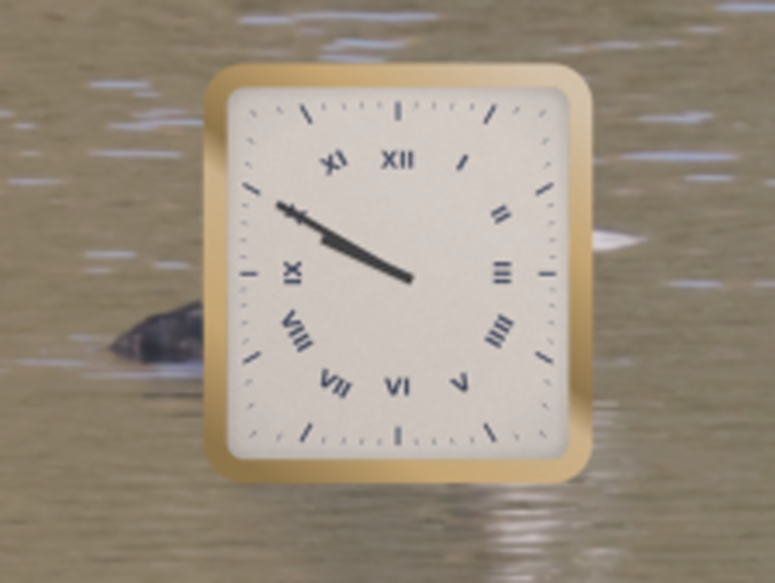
9:50
